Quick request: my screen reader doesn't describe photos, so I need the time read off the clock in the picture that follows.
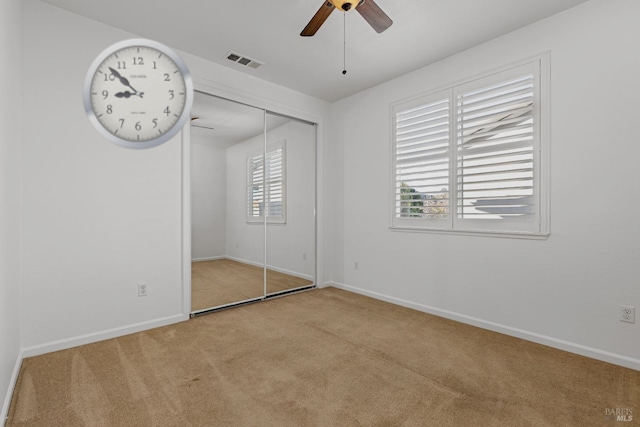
8:52
